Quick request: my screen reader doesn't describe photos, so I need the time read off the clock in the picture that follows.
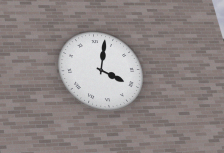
4:03
